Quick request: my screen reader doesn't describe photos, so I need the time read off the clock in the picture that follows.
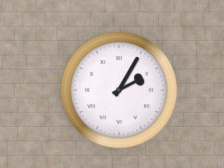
2:05
